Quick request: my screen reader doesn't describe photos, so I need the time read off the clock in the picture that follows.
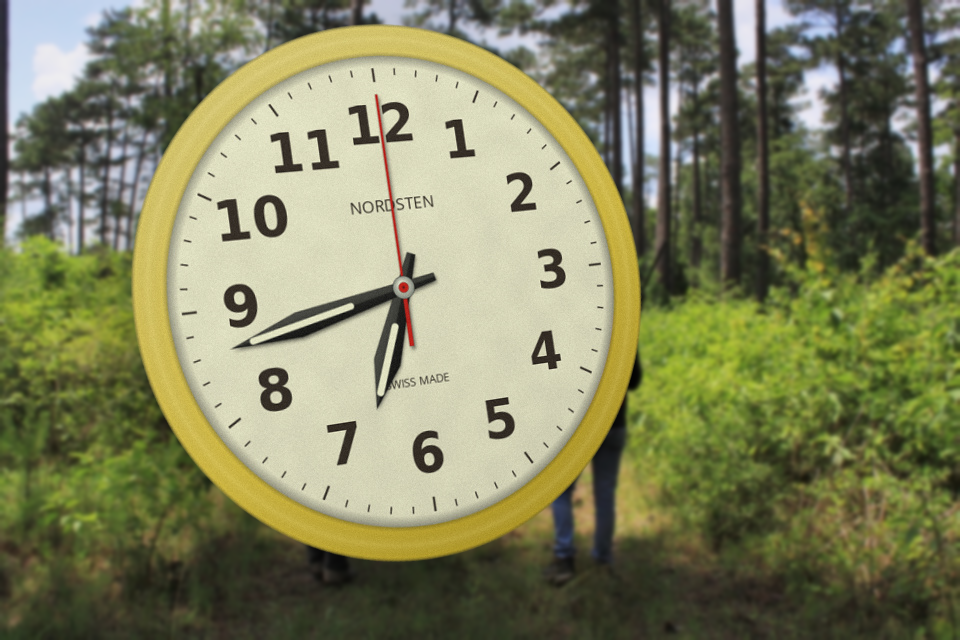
6:43:00
